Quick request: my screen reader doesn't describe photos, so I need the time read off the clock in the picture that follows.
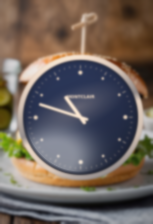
10:48
